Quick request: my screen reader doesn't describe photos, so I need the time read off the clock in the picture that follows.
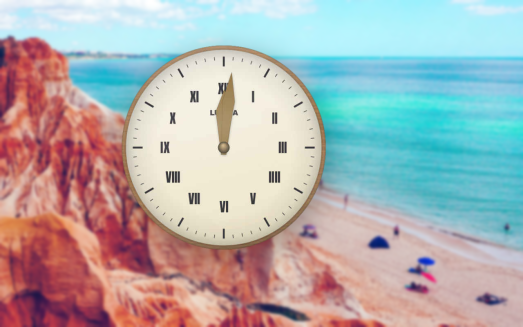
12:01
